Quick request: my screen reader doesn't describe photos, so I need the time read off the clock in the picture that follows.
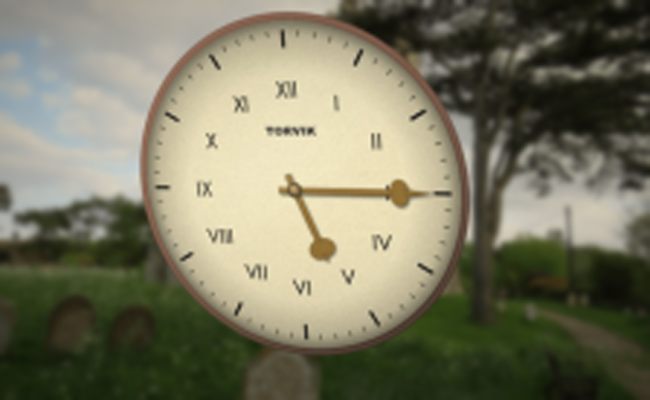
5:15
